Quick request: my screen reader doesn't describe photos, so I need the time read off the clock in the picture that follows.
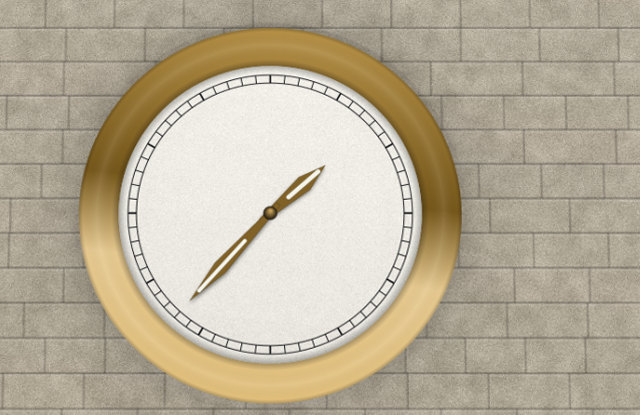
1:37
